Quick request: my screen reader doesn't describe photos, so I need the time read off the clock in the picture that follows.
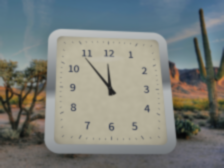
11:54
